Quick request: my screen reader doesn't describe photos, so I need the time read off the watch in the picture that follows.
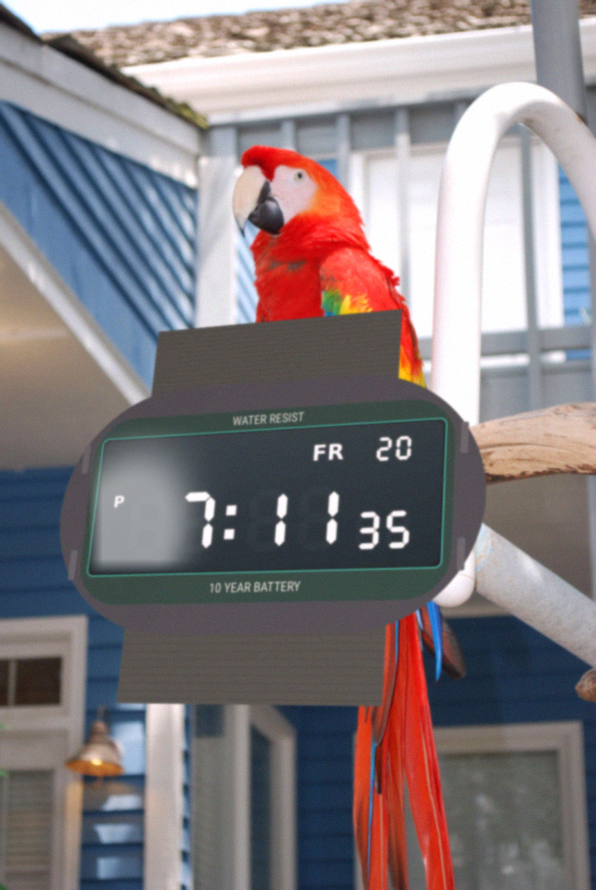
7:11:35
